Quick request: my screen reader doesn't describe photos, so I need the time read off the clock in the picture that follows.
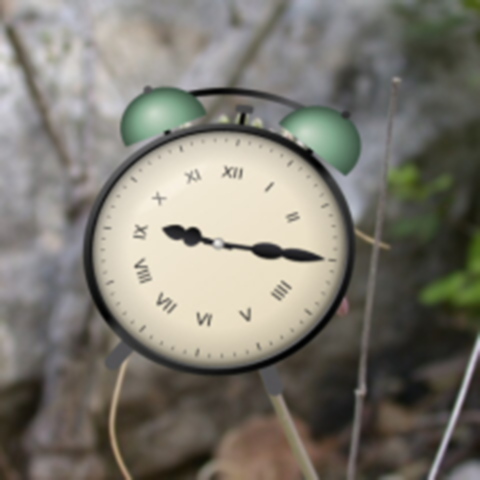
9:15
